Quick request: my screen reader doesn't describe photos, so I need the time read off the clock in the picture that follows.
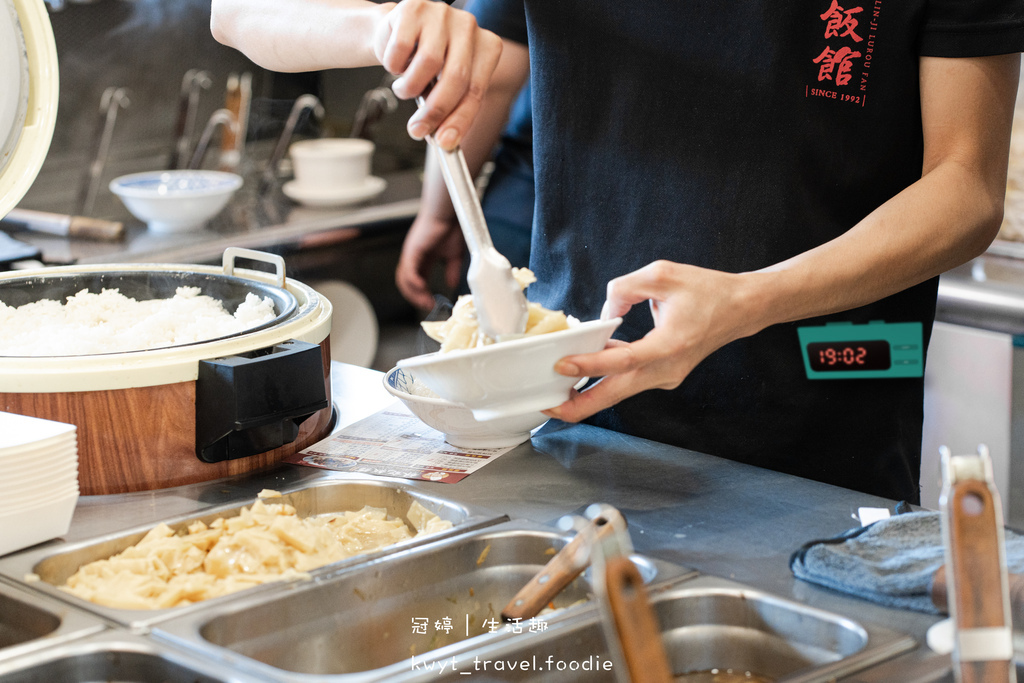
19:02
